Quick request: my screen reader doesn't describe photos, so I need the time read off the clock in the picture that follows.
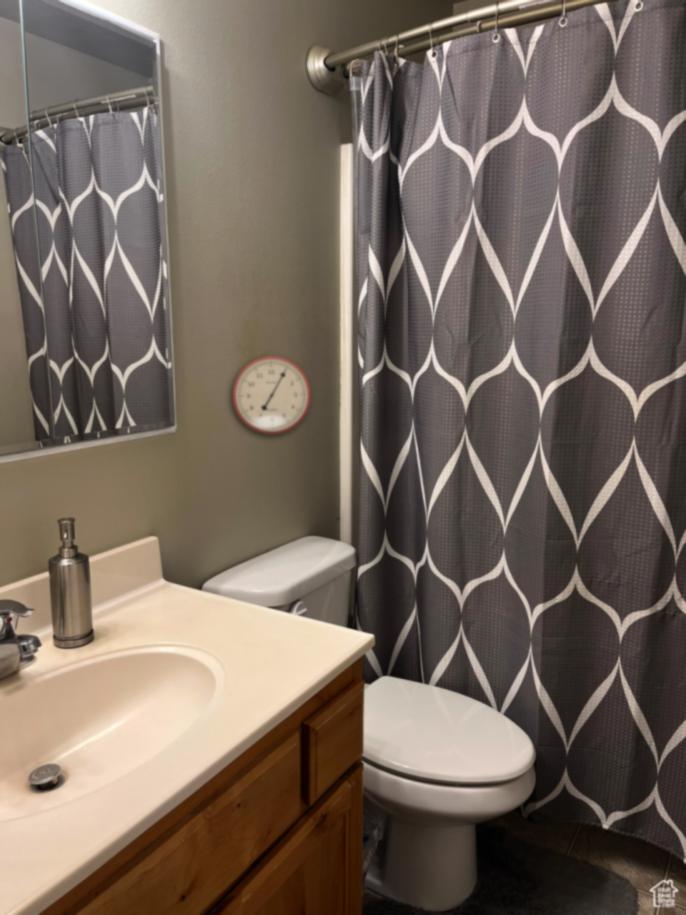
7:05
